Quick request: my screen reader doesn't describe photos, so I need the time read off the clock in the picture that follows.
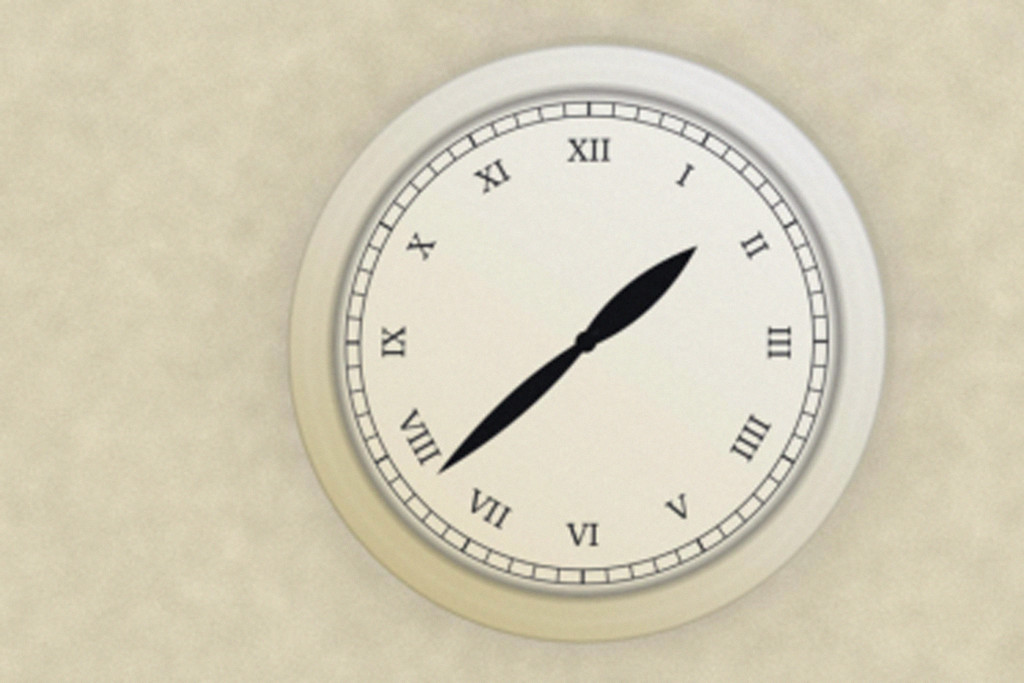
1:38
